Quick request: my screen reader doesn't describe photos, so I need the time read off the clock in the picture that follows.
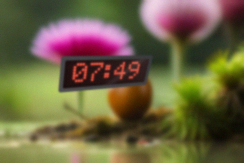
7:49
